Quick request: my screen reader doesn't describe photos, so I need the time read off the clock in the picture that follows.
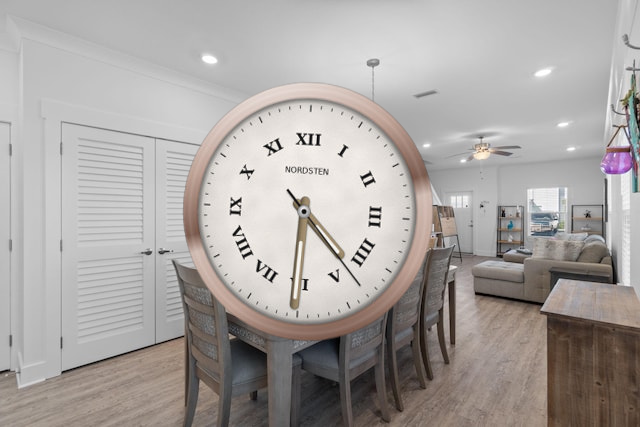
4:30:23
